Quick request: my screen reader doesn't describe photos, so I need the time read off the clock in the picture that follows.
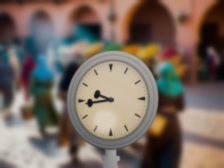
9:44
